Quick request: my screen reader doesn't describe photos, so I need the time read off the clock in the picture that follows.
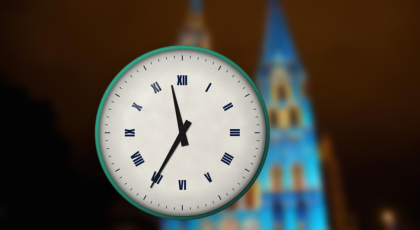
11:35
